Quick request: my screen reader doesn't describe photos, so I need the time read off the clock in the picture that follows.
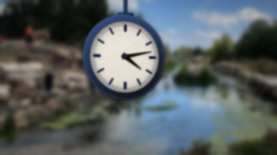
4:13
